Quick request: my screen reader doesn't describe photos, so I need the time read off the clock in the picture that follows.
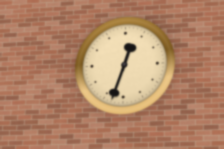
12:33
